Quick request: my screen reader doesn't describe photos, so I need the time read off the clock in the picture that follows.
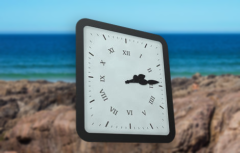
2:14
